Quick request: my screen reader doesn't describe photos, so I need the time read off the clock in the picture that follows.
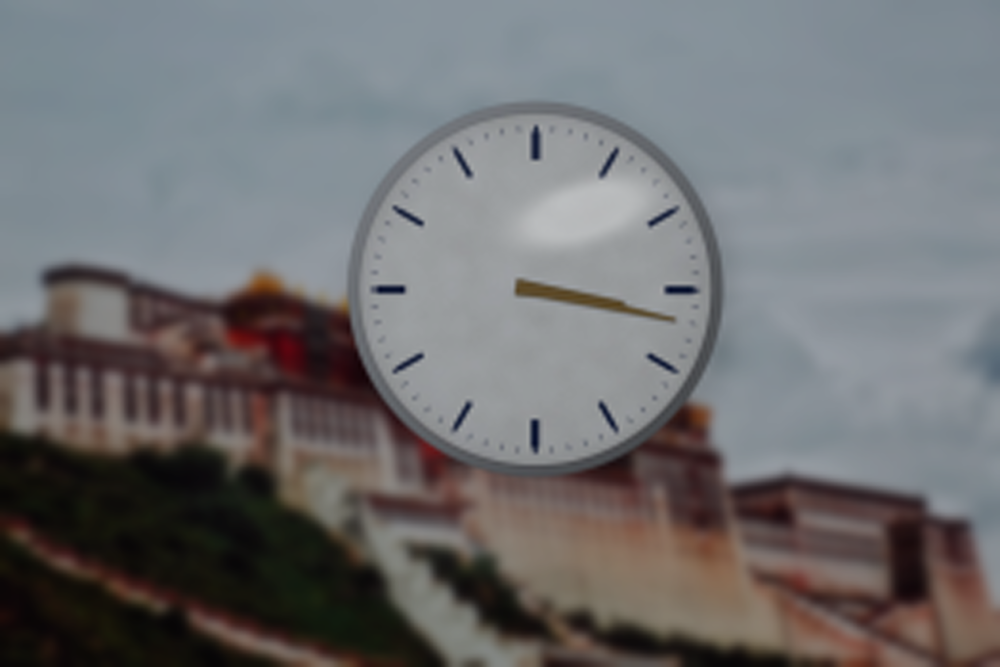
3:17
